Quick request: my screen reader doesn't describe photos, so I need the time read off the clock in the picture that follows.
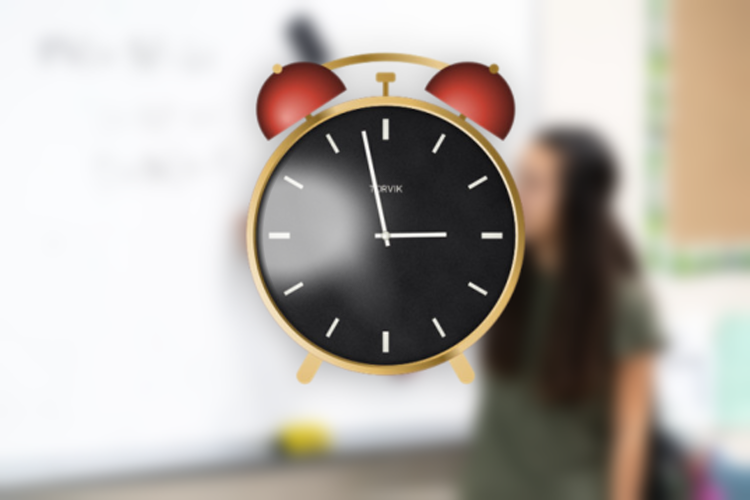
2:58
